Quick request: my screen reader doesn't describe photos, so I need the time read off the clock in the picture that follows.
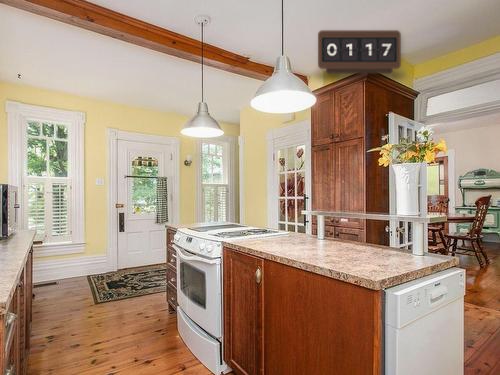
1:17
